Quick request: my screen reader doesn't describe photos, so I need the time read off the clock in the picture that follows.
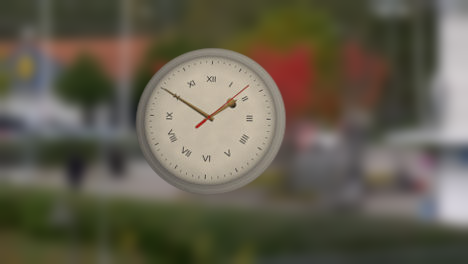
1:50:08
